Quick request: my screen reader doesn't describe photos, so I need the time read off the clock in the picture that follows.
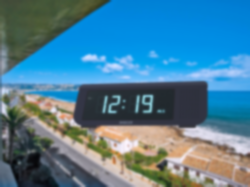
12:19
